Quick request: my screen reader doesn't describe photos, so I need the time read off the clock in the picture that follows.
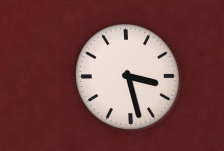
3:28
